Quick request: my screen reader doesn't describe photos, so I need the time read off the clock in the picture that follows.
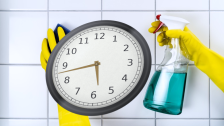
5:43
